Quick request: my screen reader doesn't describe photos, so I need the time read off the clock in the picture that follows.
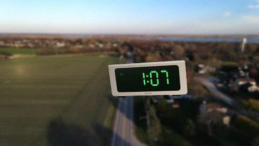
1:07
